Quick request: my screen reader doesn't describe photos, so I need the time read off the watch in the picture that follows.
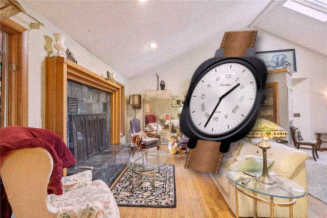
1:33
